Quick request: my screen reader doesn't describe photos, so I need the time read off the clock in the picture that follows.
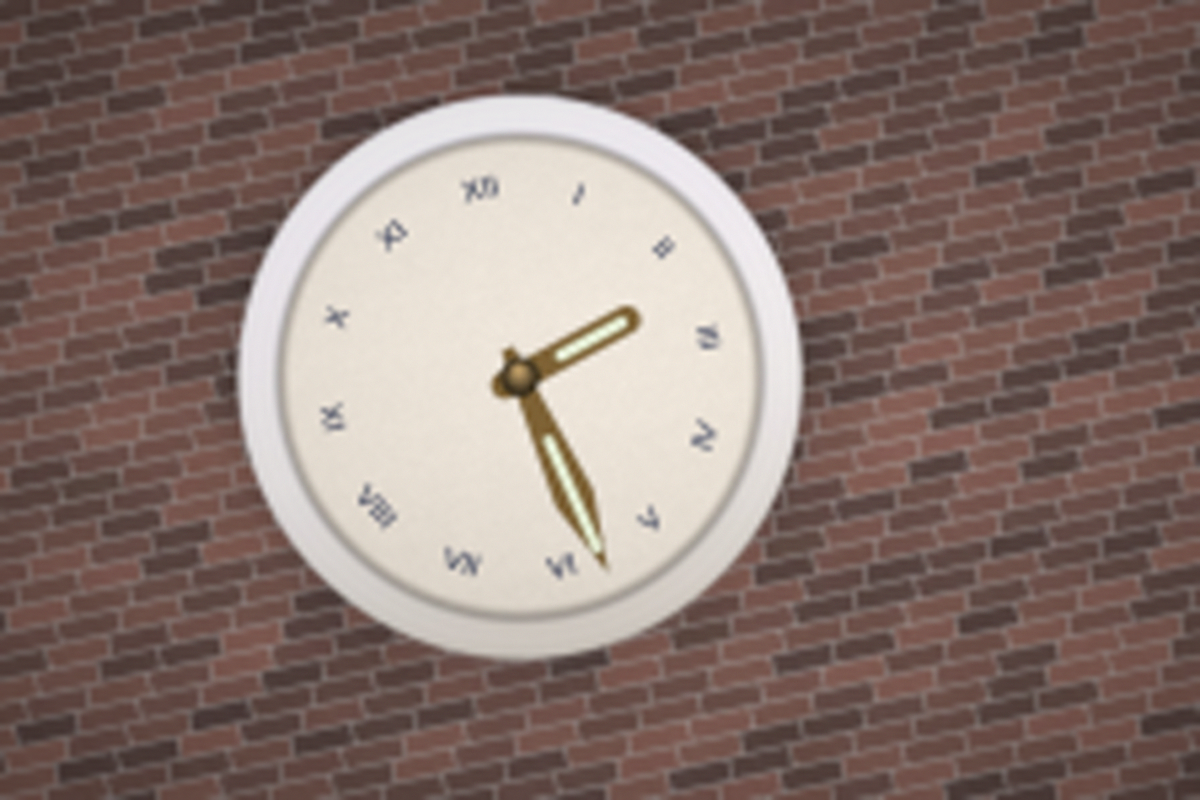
2:28
